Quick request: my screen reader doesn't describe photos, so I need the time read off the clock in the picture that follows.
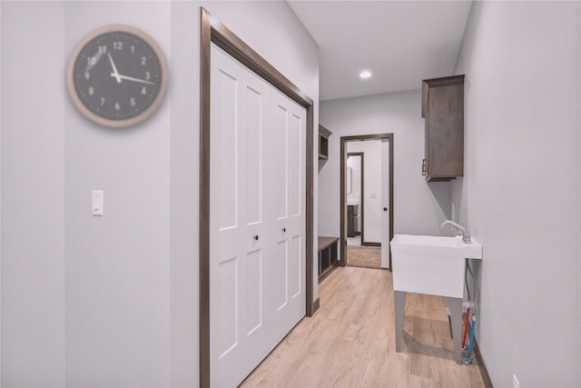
11:17
